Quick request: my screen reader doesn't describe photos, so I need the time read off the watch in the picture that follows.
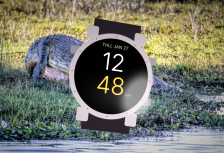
12:48
